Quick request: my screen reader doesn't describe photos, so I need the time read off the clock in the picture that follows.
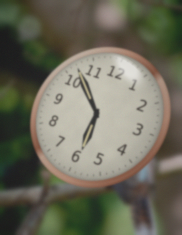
5:52
